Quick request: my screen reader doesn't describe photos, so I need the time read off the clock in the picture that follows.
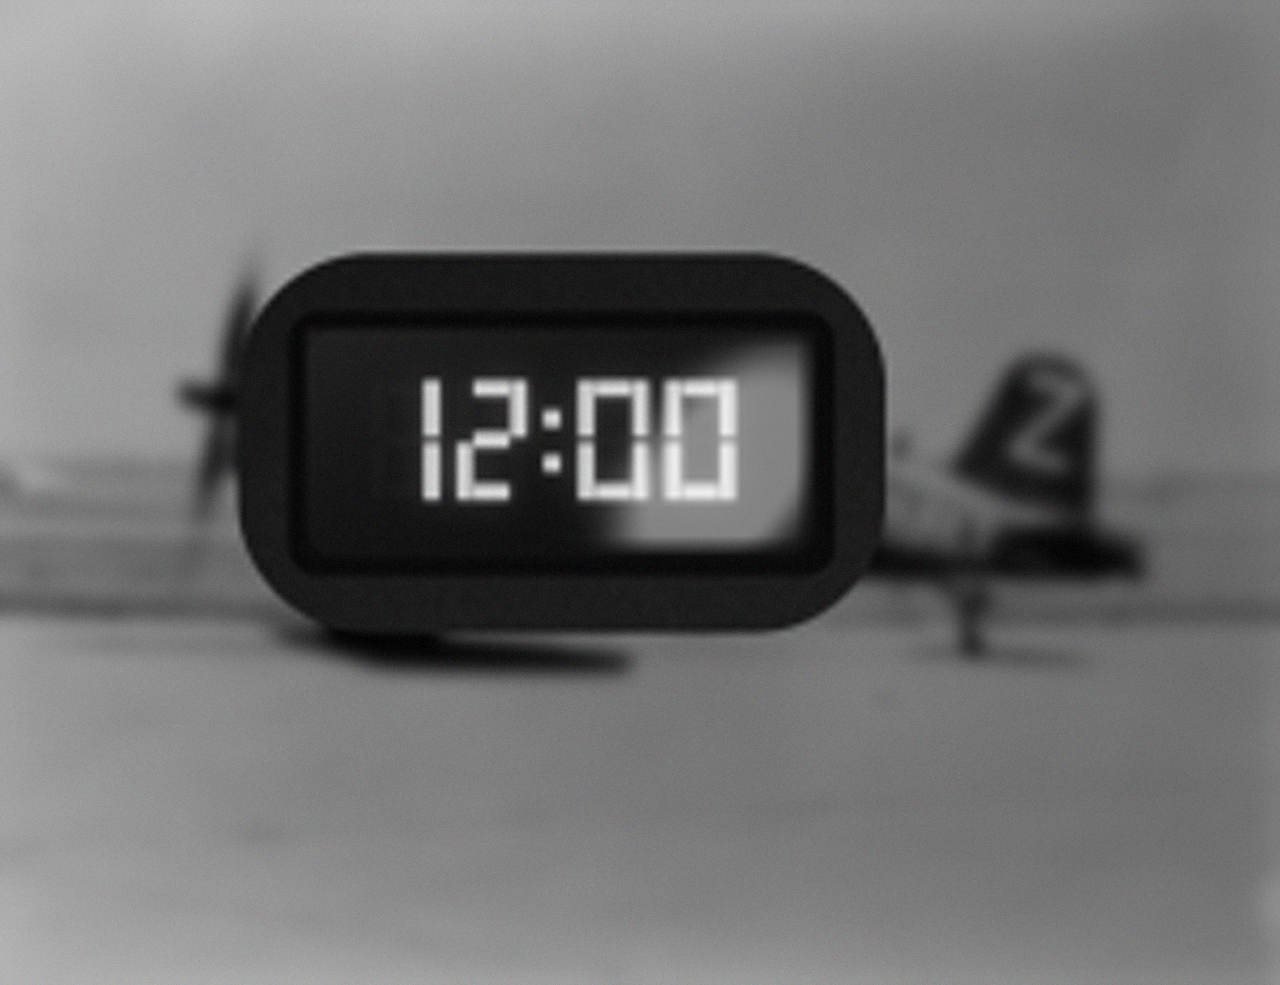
12:00
